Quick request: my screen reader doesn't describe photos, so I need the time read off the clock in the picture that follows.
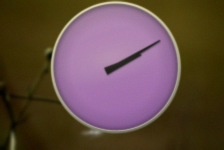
2:10
